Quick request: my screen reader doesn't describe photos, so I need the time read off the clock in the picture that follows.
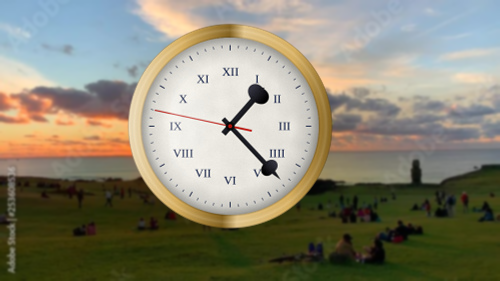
1:22:47
